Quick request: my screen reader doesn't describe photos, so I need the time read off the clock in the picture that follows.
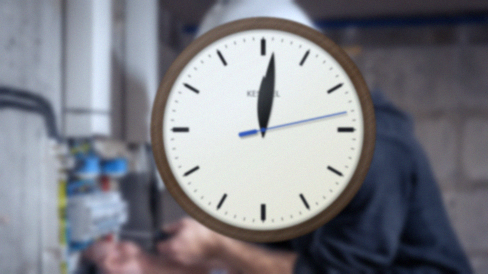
12:01:13
